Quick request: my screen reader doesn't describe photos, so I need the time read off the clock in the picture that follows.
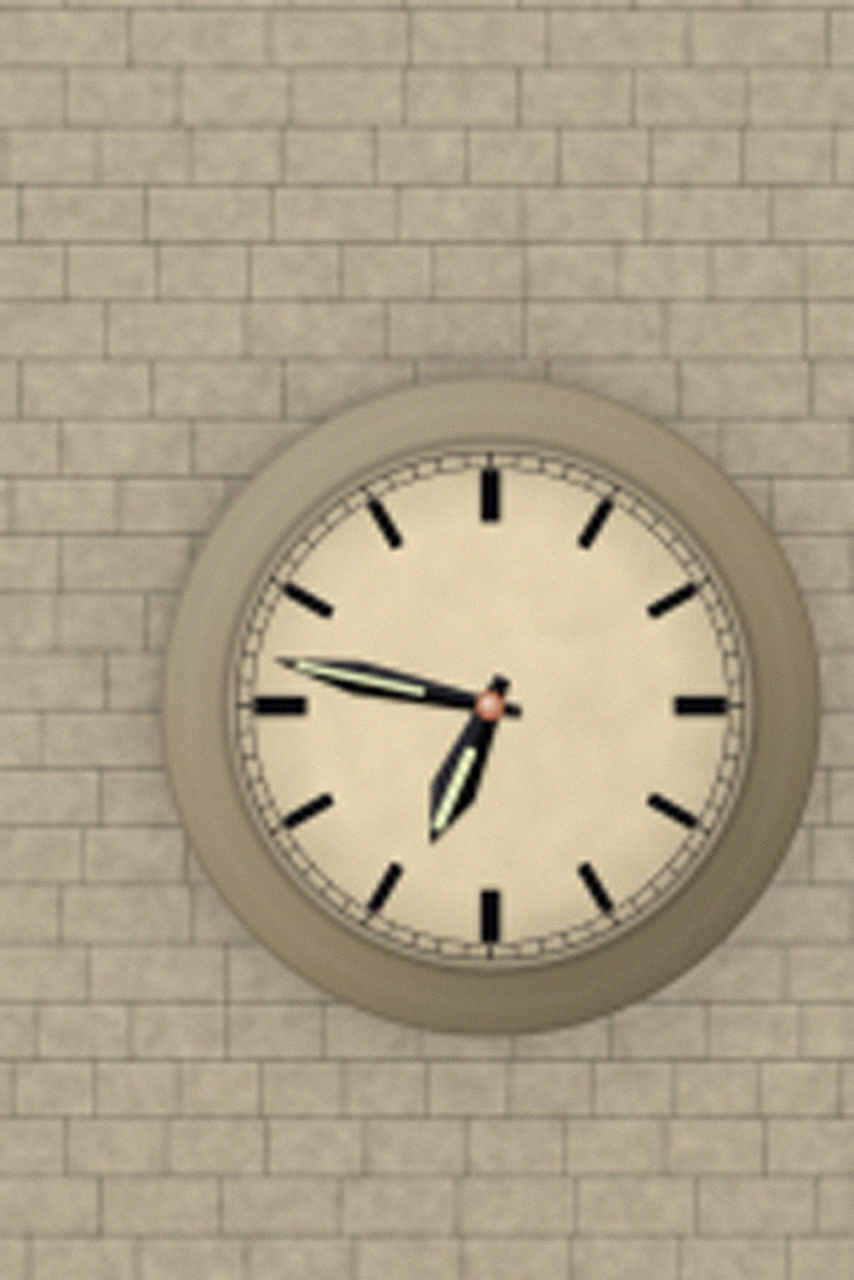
6:47
